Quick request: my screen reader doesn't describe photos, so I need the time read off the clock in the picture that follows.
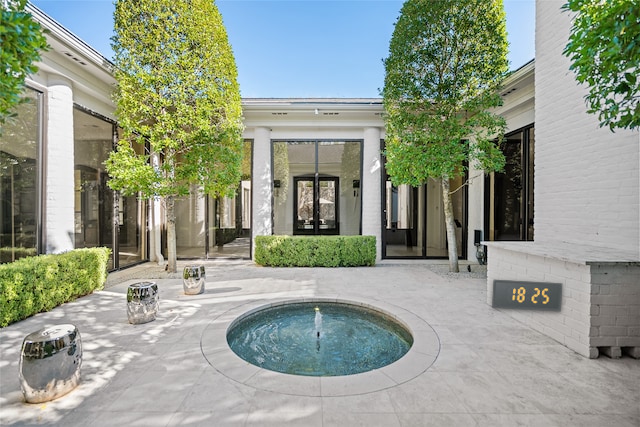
18:25
